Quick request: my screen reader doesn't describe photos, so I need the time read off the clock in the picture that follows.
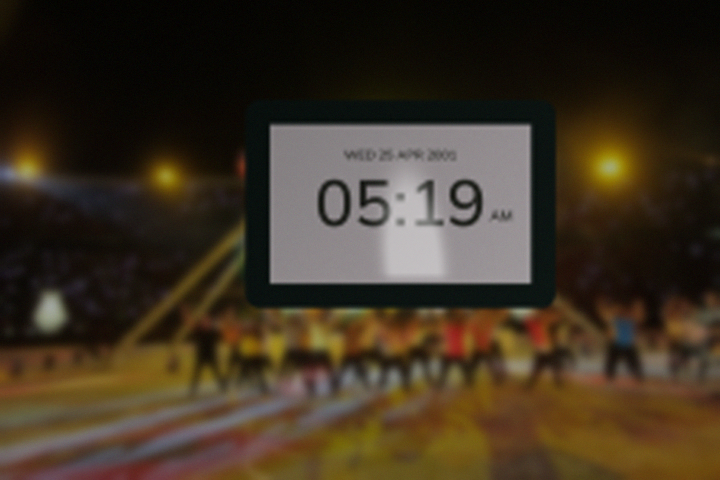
5:19
